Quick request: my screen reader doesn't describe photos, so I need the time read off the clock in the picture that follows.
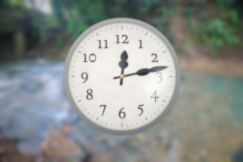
12:13
